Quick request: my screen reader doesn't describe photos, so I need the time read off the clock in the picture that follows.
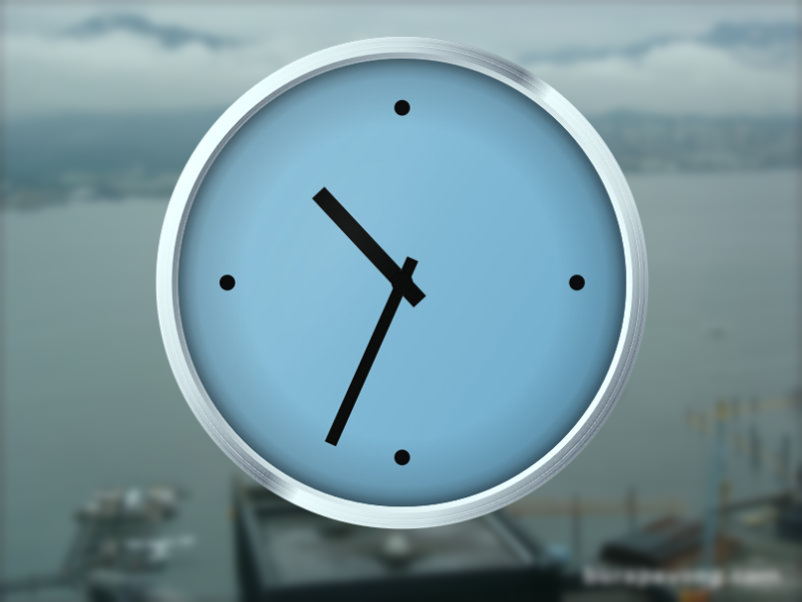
10:34
